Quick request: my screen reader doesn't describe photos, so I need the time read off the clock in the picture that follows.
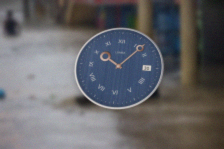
10:07
